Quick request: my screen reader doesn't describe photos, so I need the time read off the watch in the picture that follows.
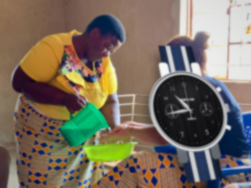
10:44
